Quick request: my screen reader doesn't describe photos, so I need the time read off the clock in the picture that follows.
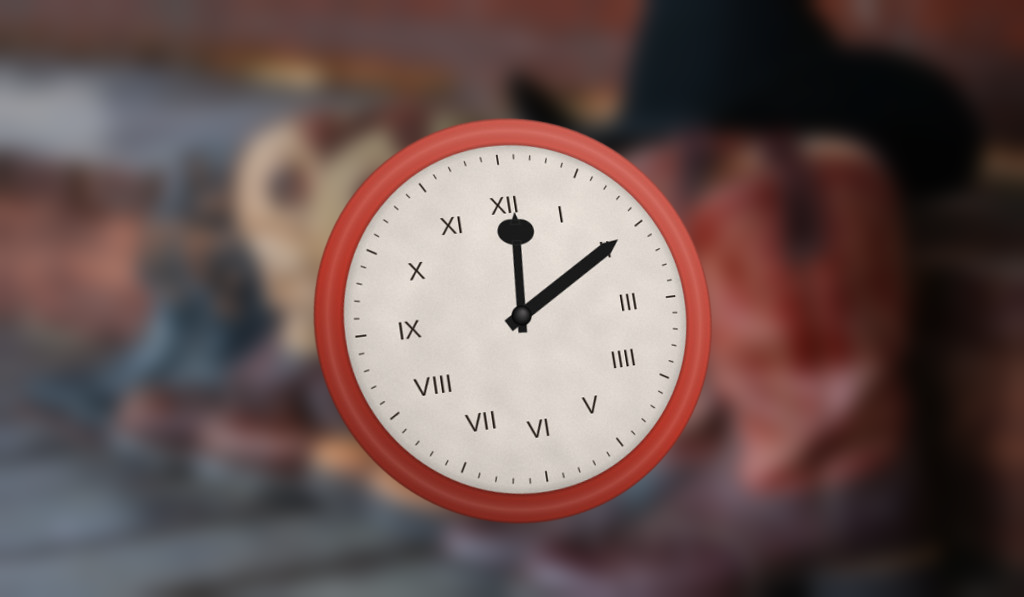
12:10
